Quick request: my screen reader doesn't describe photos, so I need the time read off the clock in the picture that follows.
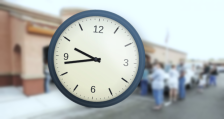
9:43
